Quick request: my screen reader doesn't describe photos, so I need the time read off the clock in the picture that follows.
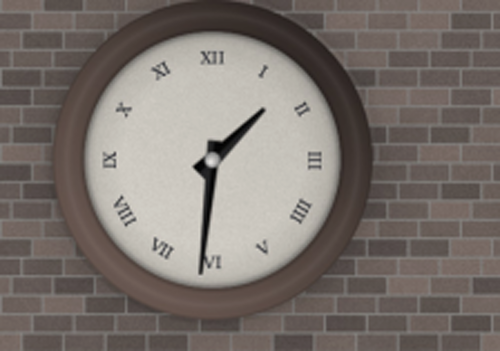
1:31
